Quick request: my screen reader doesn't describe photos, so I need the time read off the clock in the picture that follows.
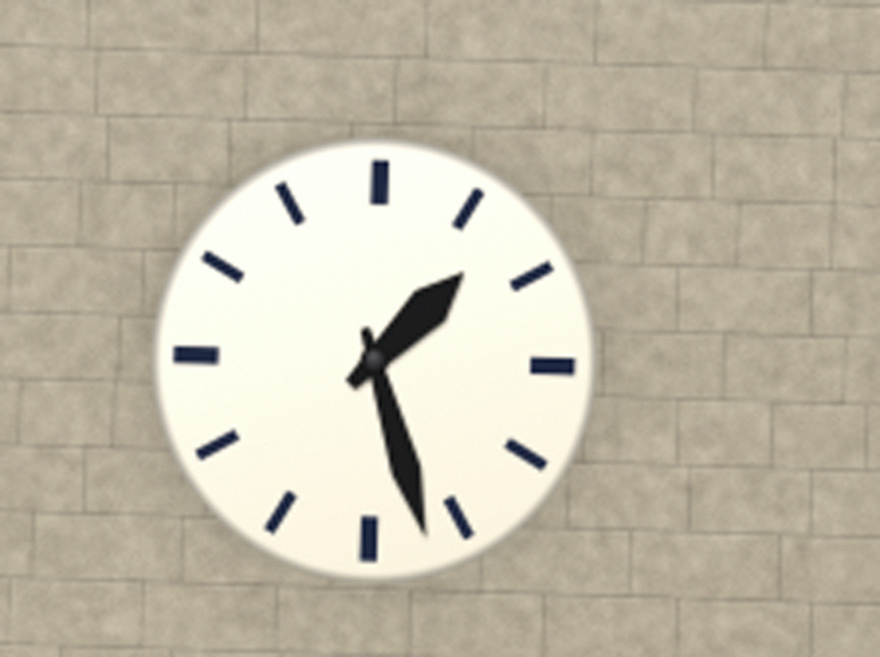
1:27
